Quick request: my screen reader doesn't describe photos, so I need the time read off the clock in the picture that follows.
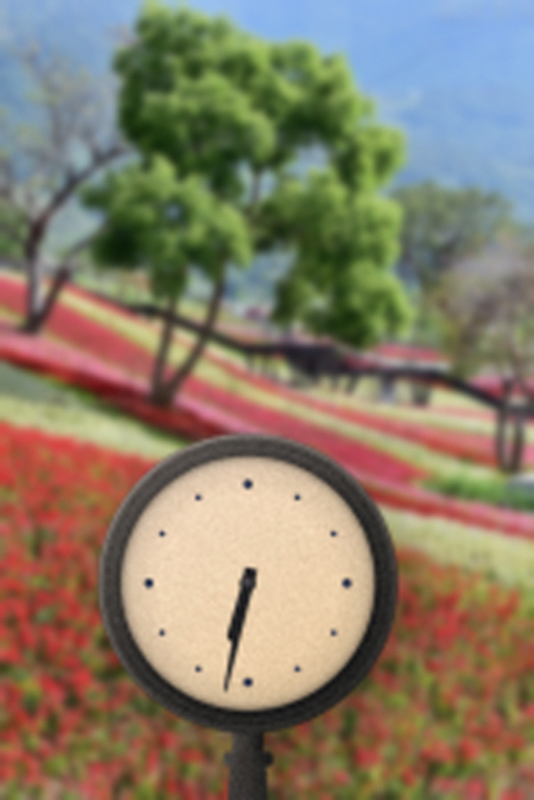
6:32
